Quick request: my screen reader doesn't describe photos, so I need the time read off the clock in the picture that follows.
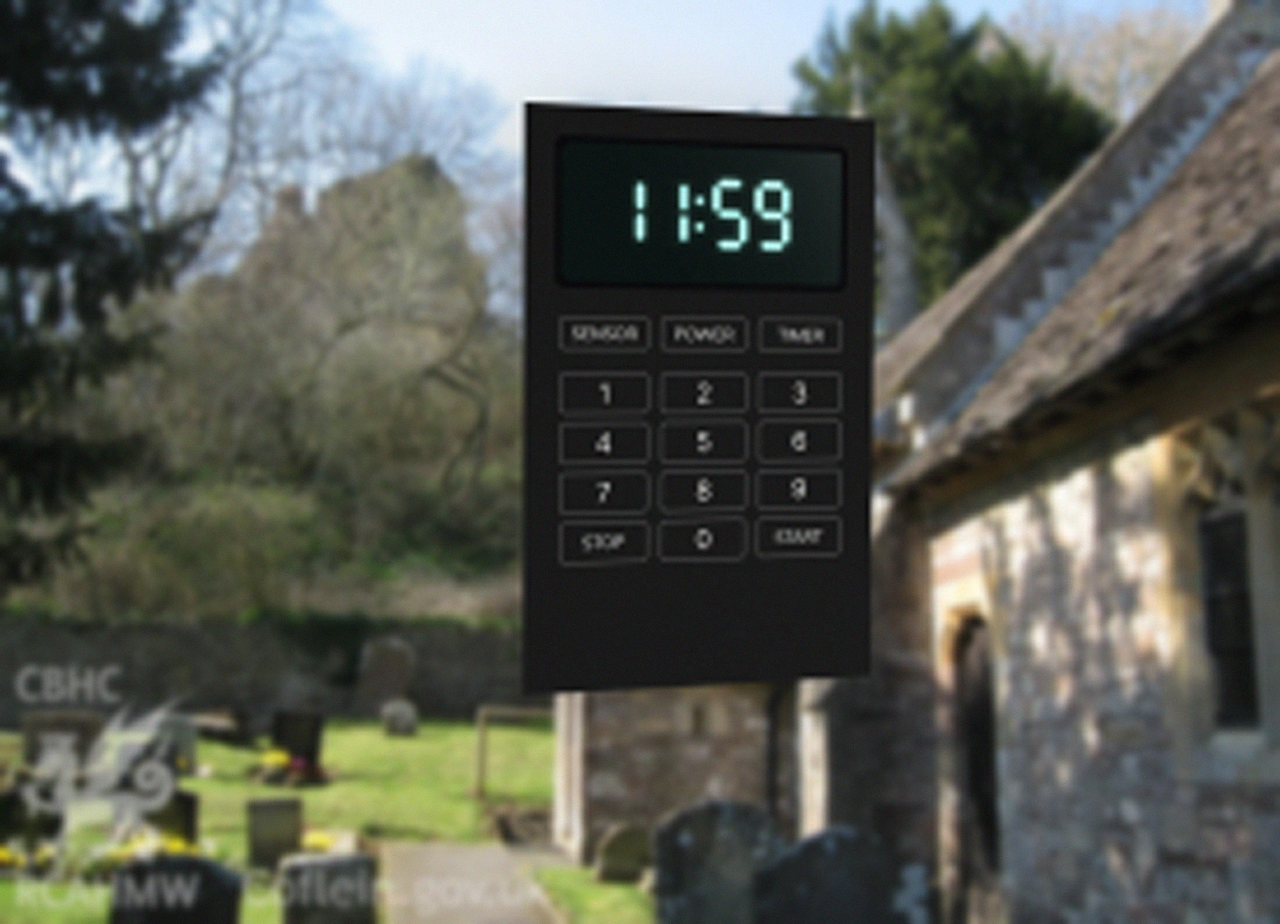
11:59
